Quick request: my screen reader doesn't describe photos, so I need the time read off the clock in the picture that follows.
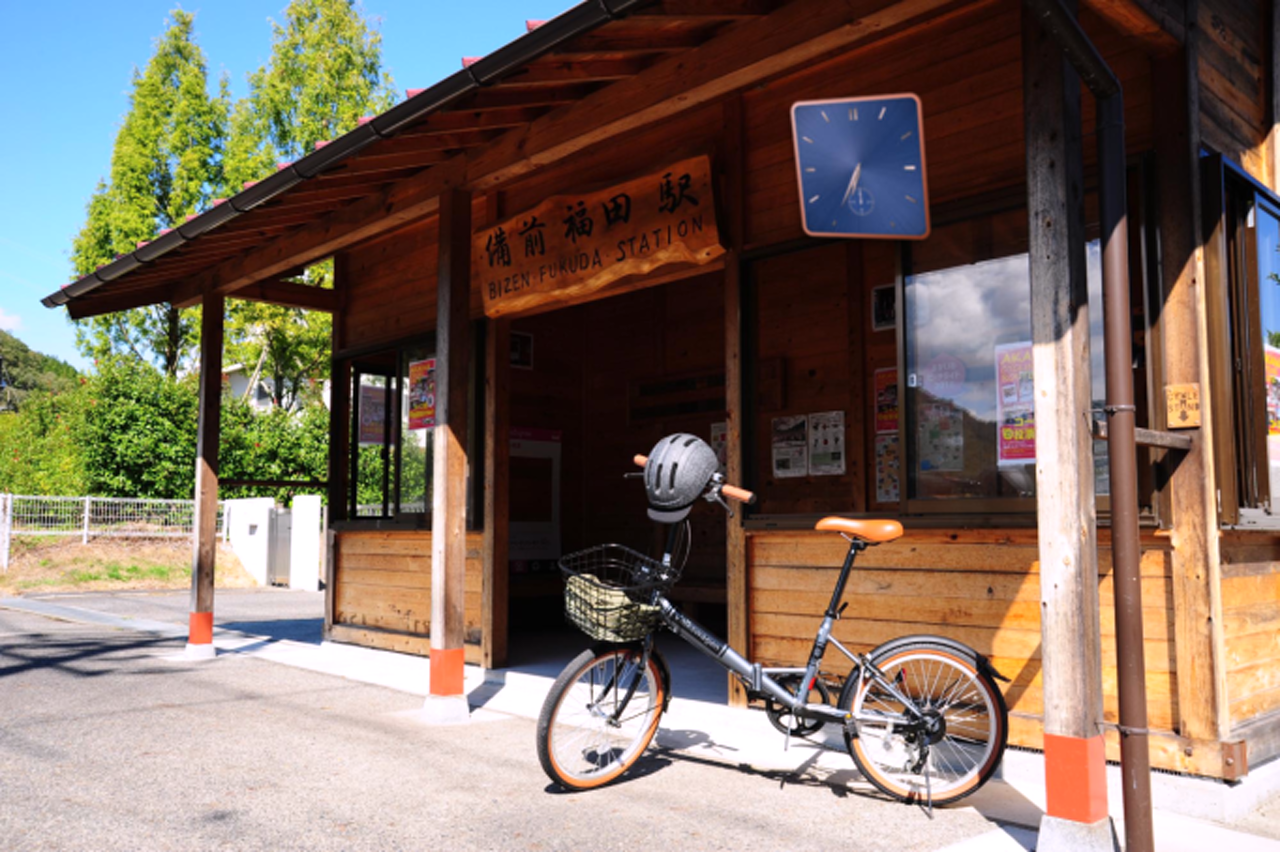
6:35
